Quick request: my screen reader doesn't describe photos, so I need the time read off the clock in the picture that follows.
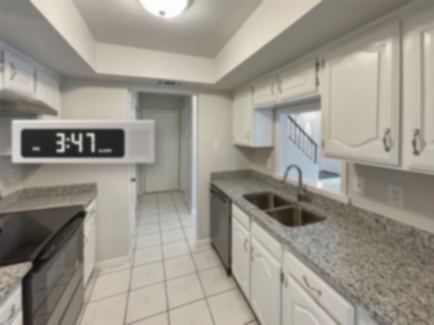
3:47
